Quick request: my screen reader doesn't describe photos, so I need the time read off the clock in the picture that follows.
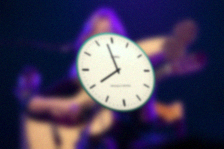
7:58
